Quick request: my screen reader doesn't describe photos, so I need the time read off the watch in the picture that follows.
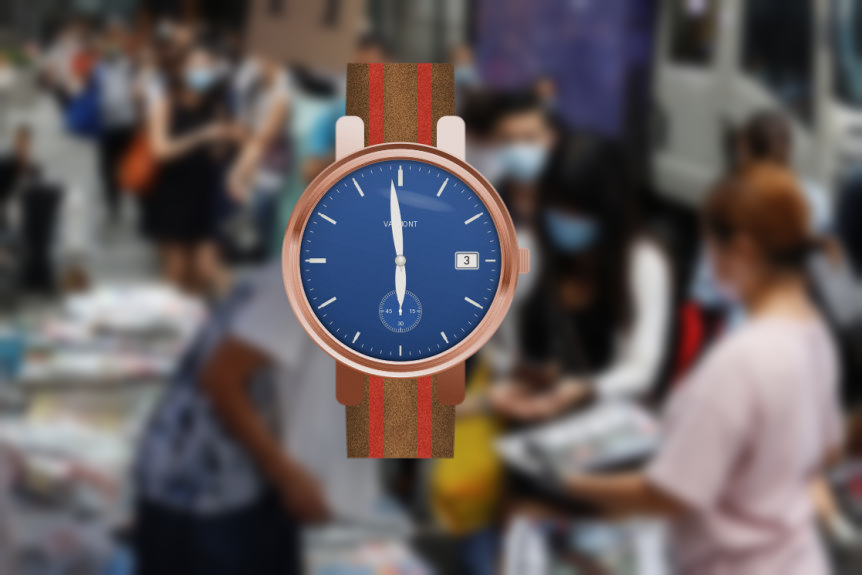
5:59
